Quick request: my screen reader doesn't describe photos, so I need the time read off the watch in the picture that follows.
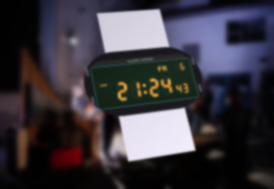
21:24
